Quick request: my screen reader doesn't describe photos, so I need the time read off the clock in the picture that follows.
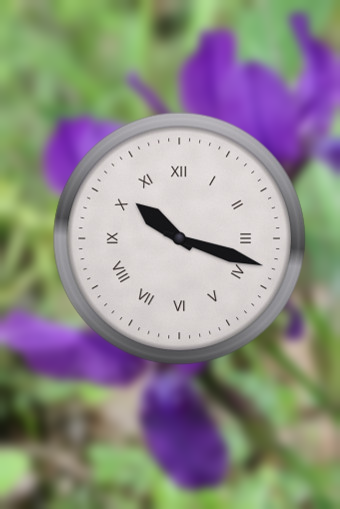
10:18
